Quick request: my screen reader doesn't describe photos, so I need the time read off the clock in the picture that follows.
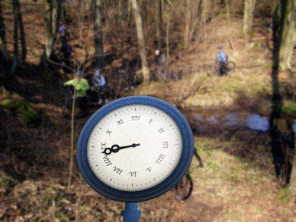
8:43
